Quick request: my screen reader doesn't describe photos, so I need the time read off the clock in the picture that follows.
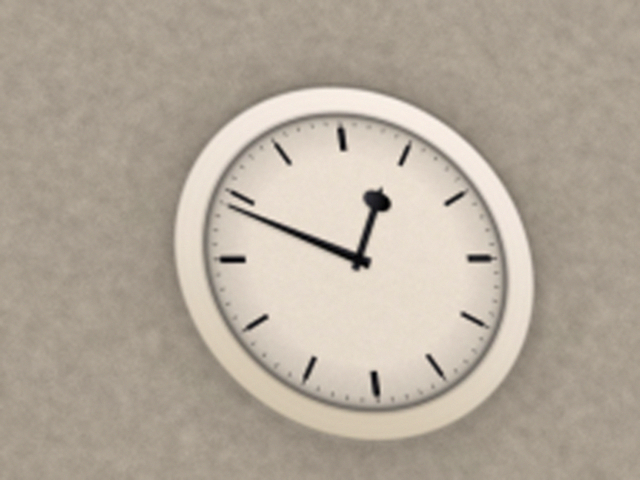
12:49
